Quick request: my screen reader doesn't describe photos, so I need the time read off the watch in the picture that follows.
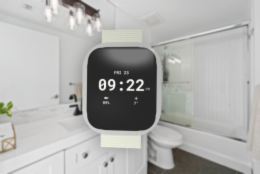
9:22
